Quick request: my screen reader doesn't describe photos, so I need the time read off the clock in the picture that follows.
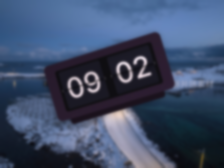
9:02
